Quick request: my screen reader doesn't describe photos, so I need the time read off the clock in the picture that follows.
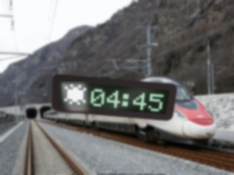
4:45
